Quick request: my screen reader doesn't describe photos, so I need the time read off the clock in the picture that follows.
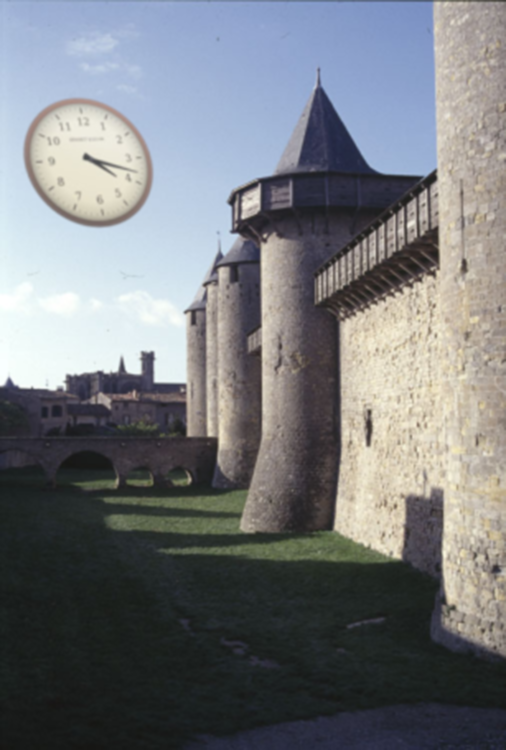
4:18
